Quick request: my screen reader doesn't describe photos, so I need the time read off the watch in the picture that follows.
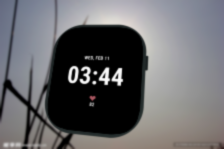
3:44
